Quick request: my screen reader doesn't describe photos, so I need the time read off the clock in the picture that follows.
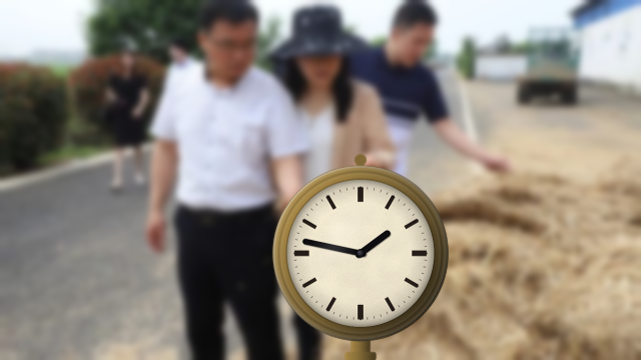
1:47
